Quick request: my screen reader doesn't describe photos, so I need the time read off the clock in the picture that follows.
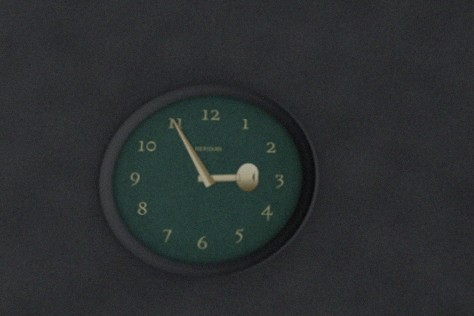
2:55
